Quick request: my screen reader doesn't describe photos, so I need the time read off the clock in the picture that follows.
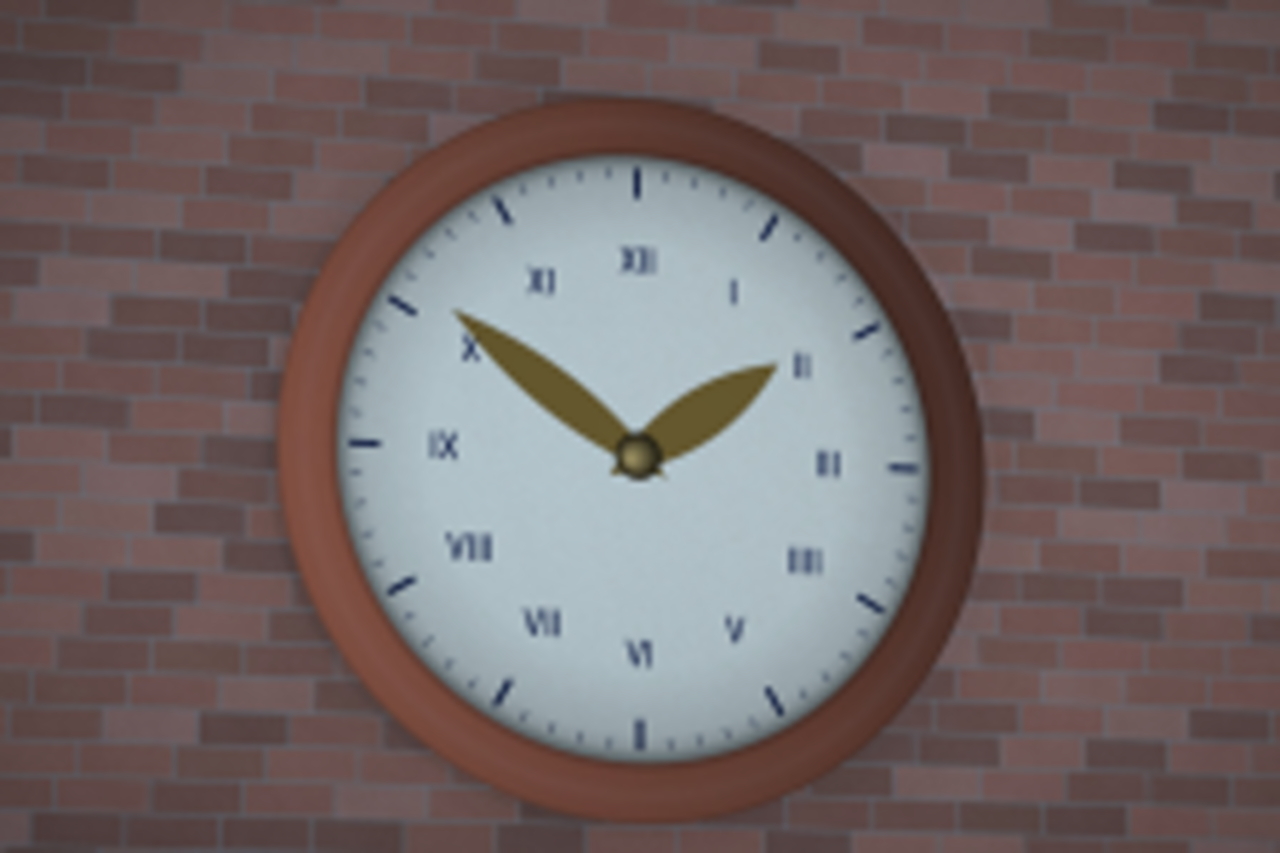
1:51
